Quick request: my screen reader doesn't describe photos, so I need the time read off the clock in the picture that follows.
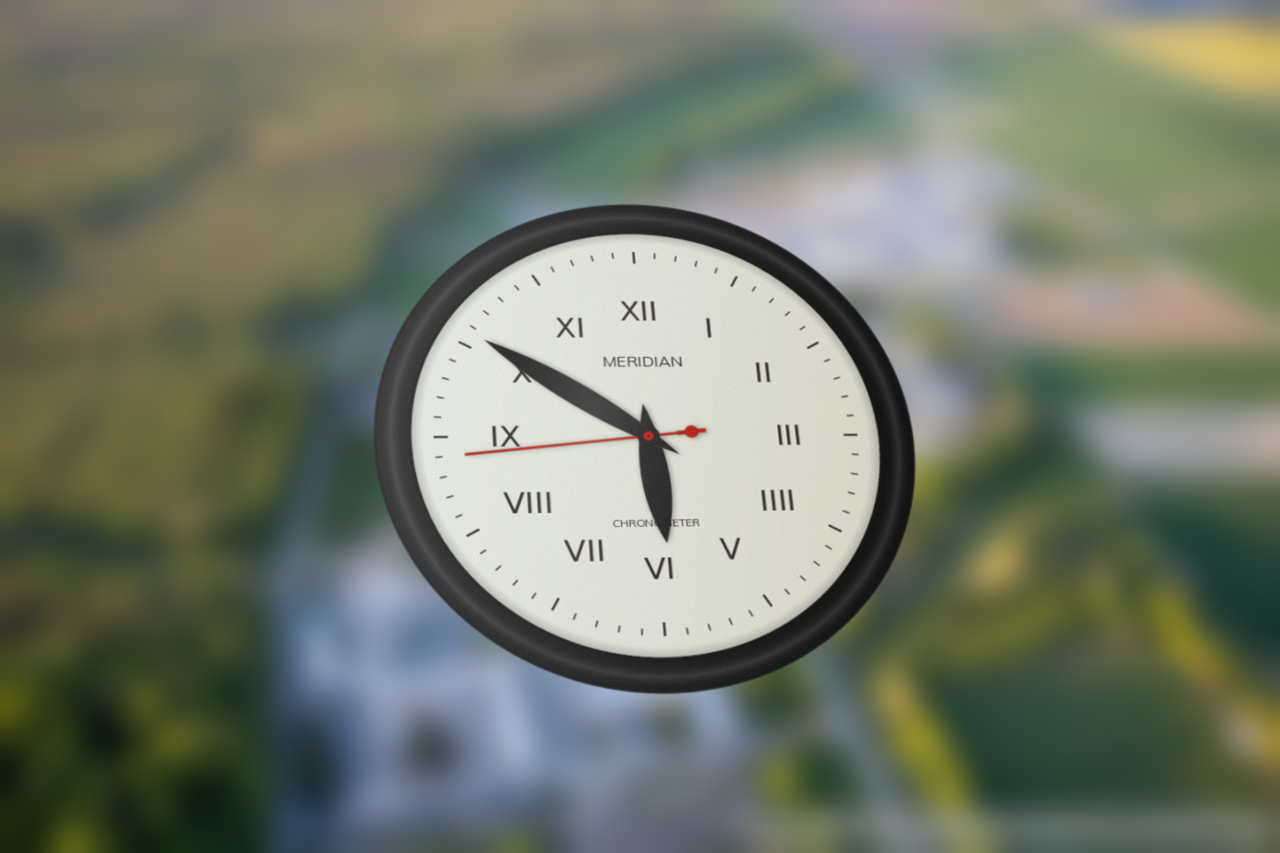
5:50:44
